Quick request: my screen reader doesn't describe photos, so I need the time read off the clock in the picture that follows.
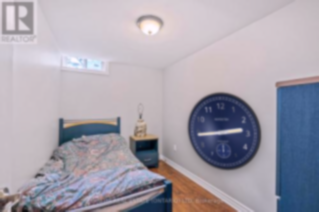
2:44
